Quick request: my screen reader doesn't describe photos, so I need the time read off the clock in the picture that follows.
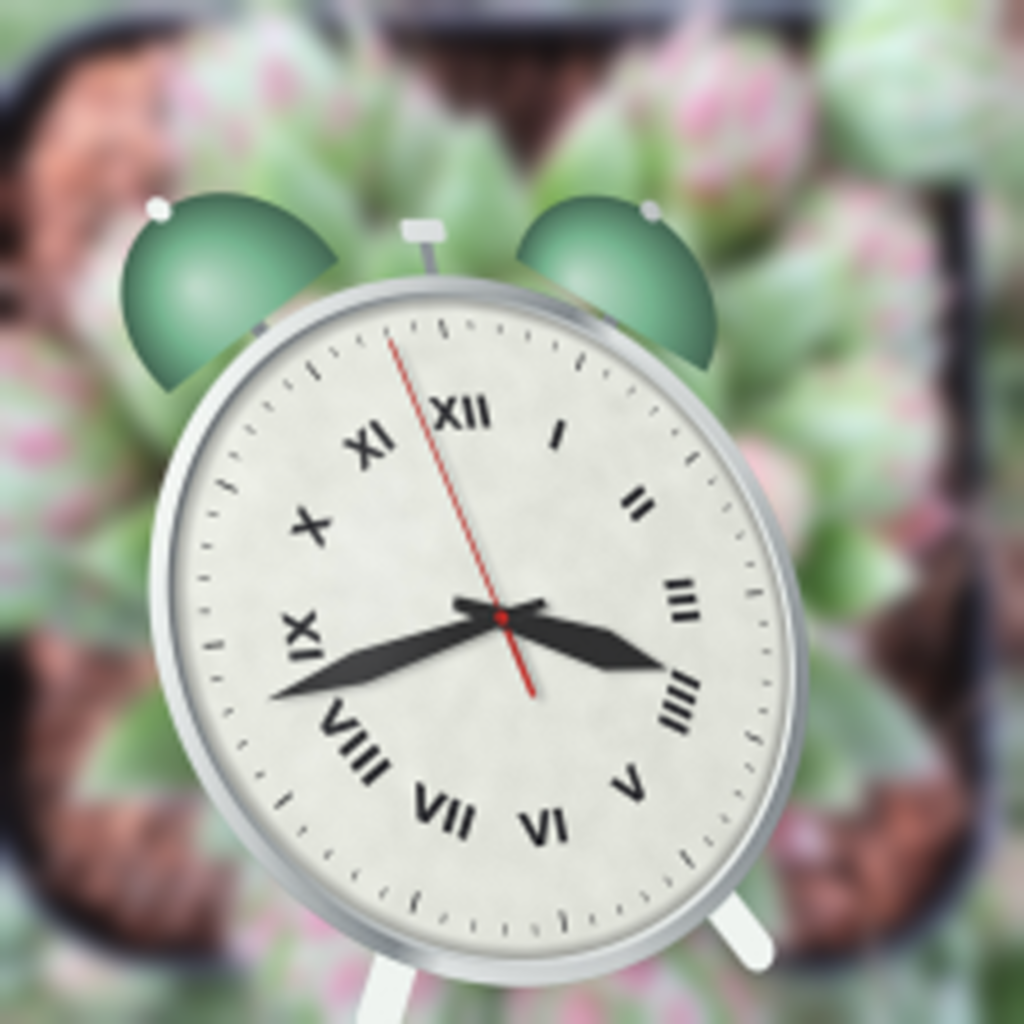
3:42:58
